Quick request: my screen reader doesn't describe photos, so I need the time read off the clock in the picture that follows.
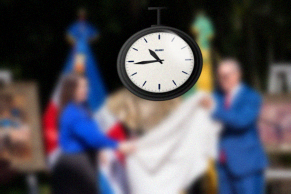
10:44
